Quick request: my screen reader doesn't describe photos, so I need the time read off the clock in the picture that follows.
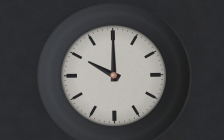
10:00
